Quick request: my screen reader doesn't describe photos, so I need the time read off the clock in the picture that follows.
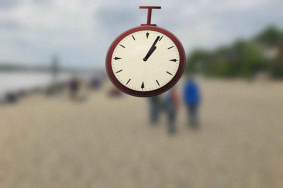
1:04
